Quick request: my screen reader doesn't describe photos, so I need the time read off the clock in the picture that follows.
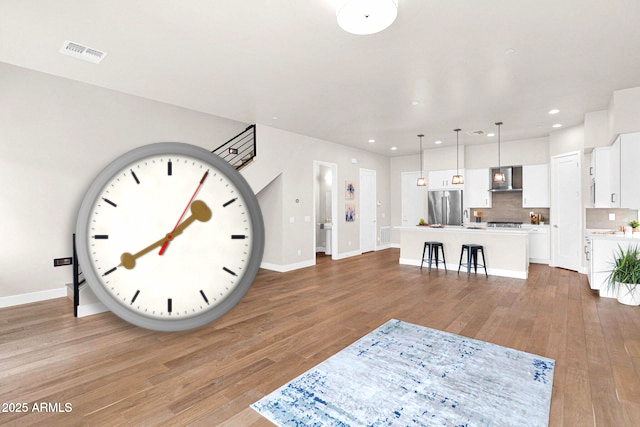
1:40:05
